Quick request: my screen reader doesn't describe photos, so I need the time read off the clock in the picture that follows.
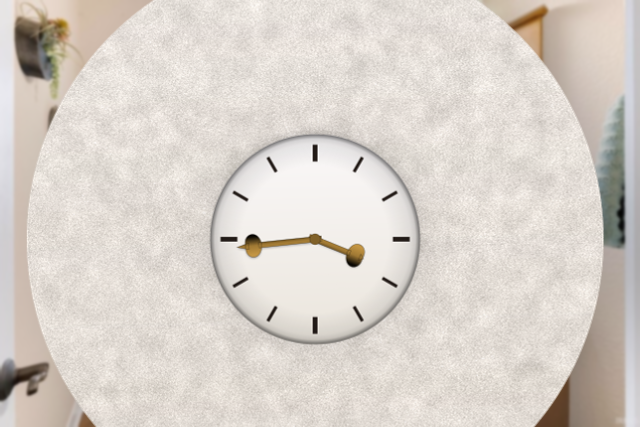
3:44
